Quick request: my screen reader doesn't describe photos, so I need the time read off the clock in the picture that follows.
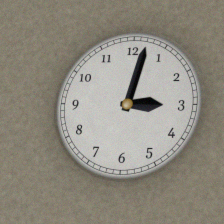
3:02
